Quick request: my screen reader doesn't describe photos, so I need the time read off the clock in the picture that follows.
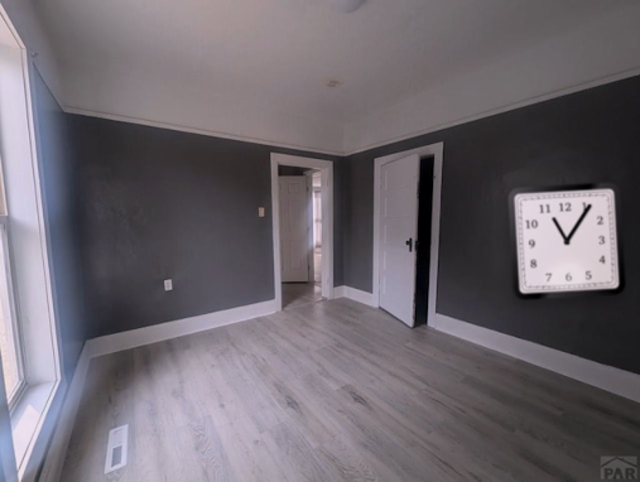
11:06
